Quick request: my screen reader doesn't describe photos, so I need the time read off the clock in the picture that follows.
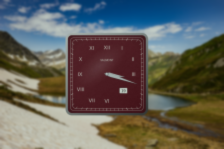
3:18
